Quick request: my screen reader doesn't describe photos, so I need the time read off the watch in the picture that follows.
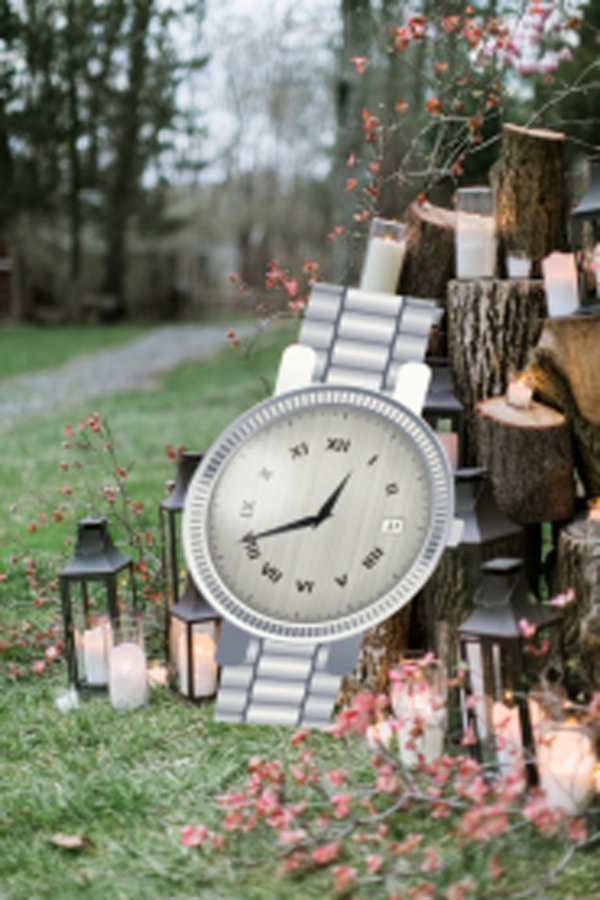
12:41
